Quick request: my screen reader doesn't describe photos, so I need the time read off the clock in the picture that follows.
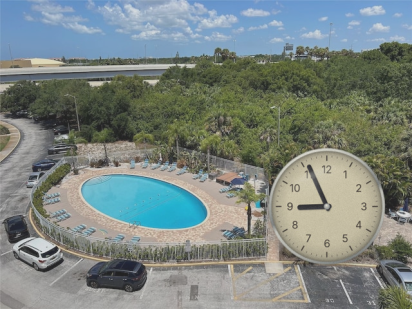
8:56
